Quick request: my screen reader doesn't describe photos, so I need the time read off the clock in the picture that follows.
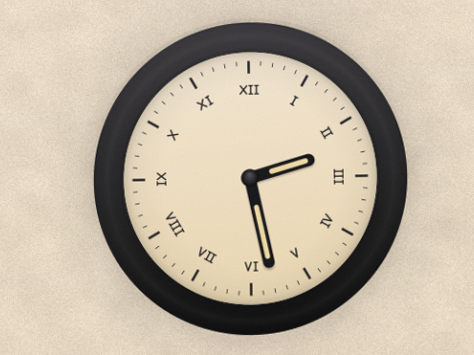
2:28
